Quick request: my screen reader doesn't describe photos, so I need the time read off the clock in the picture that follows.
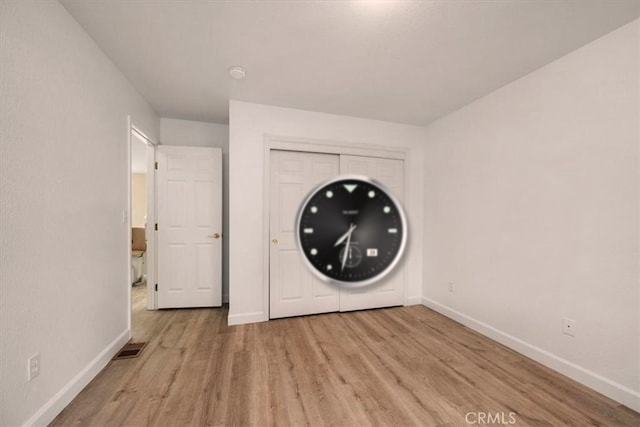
7:32
